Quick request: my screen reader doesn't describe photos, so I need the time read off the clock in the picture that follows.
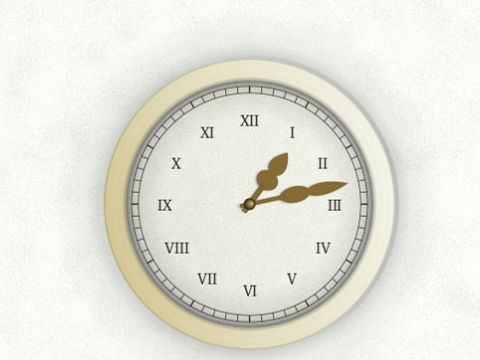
1:13
